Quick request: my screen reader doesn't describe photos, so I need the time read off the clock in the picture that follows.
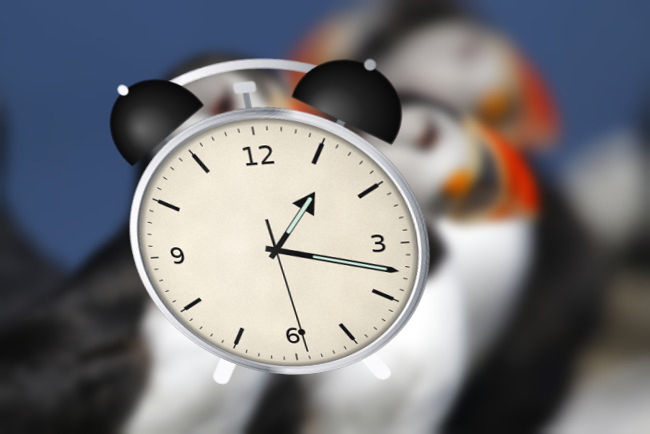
1:17:29
